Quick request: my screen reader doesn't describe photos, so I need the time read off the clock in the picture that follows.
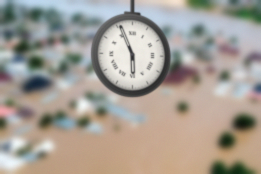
5:56
